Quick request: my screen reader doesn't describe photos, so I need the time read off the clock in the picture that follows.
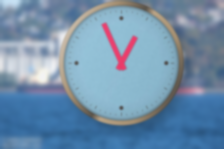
12:56
